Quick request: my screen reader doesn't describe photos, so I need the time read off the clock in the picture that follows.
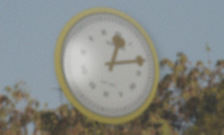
12:11
